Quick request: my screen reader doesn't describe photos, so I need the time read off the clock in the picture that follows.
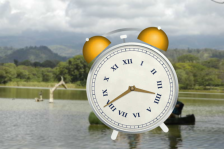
3:41
